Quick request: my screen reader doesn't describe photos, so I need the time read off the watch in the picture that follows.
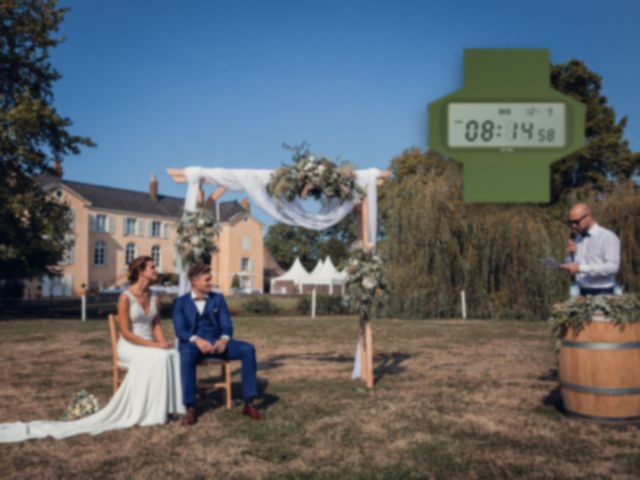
8:14:58
